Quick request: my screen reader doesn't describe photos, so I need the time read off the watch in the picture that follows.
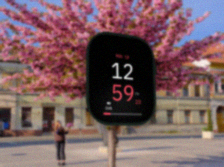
12:59
